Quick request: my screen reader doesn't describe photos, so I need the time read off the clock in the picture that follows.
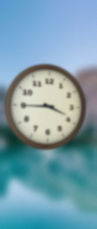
3:45
